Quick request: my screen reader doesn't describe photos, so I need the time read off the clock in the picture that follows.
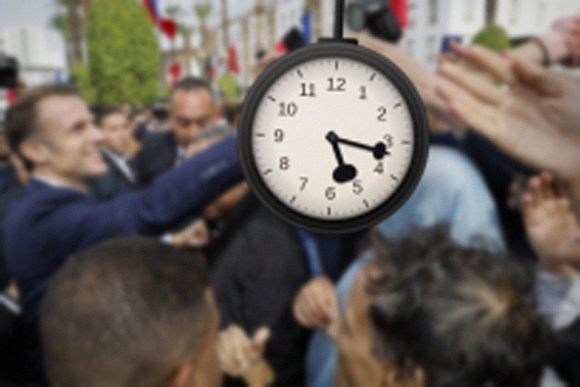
5:17
